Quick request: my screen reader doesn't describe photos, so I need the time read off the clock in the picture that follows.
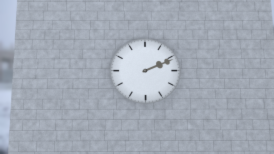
2:11
